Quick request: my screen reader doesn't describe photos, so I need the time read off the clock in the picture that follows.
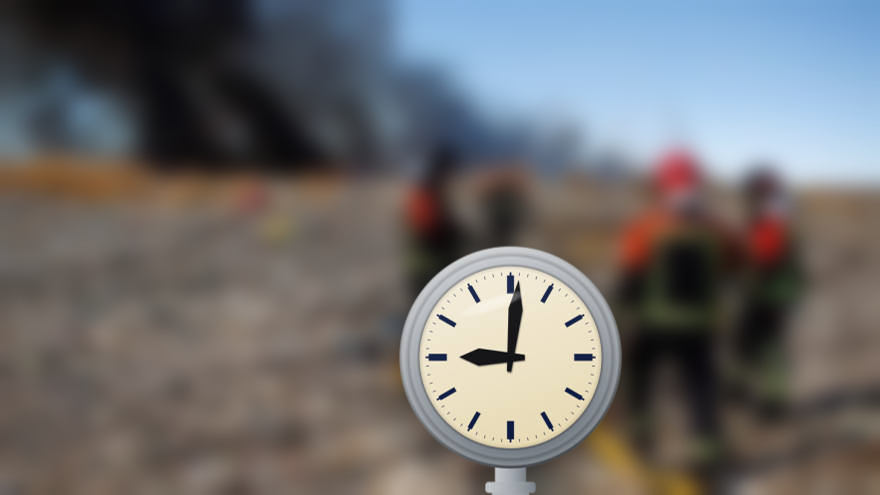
9:01
